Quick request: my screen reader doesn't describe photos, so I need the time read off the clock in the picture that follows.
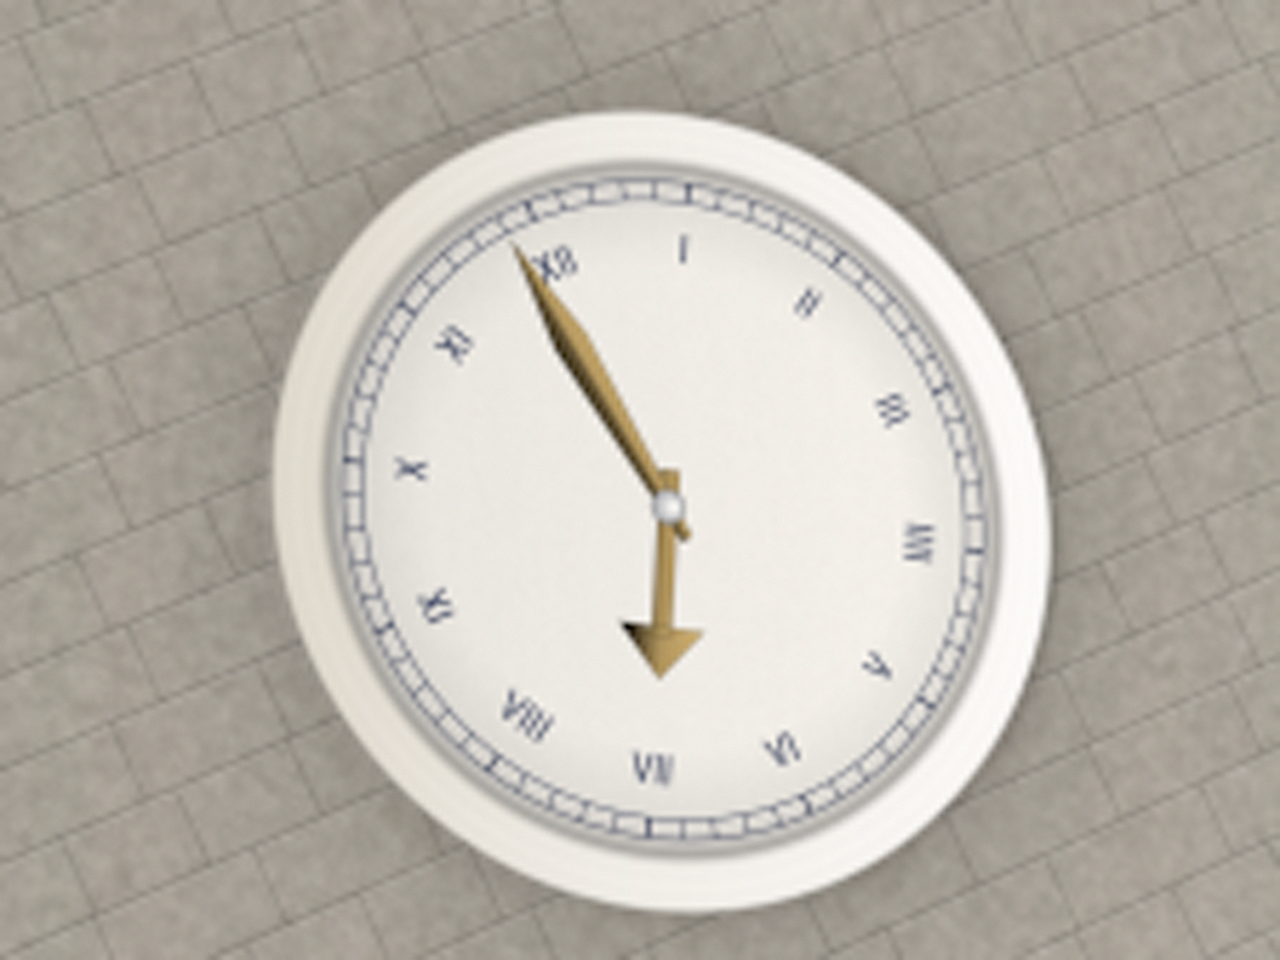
6:59
